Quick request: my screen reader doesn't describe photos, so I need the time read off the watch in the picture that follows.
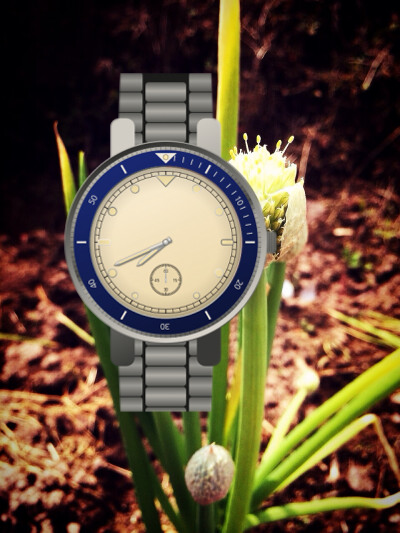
7:41
